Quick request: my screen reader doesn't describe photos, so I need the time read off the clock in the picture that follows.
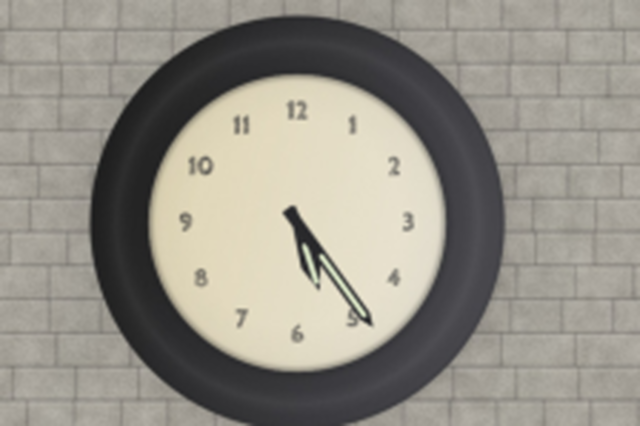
5:24
